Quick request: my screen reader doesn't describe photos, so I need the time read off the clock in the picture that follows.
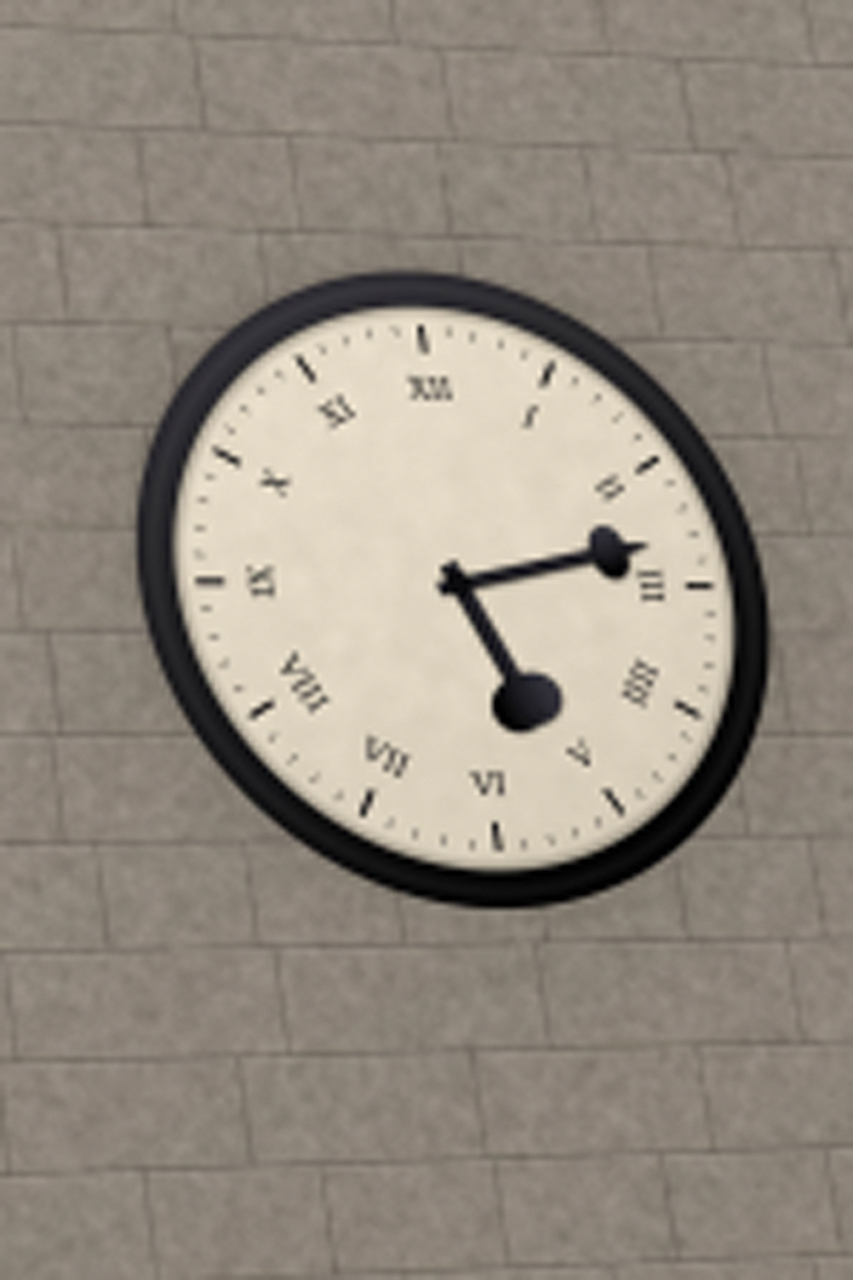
5:13
